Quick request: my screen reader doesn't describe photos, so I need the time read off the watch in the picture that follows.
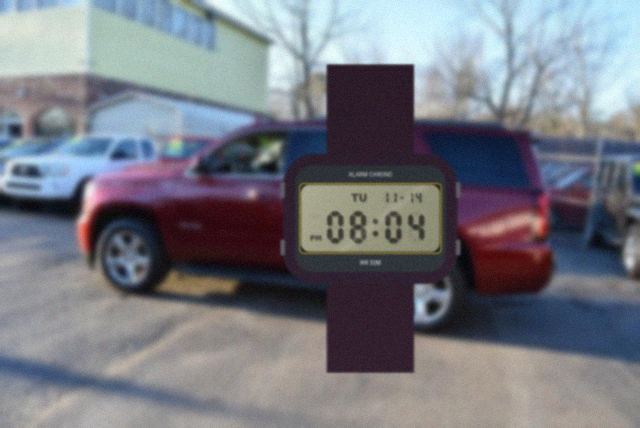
8:04
